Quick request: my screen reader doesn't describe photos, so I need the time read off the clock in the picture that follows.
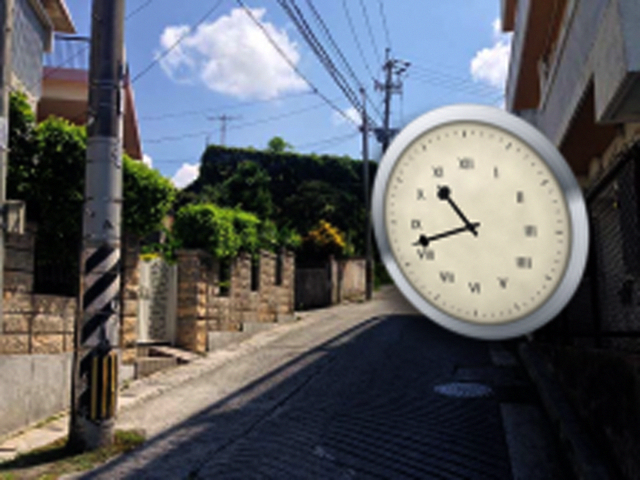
10:42
